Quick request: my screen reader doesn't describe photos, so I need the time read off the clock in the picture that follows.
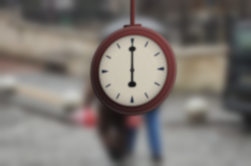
6:00
